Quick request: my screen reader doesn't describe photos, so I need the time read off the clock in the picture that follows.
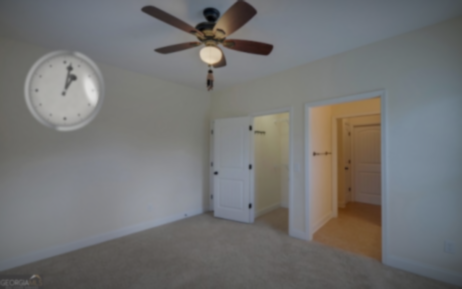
1:02
